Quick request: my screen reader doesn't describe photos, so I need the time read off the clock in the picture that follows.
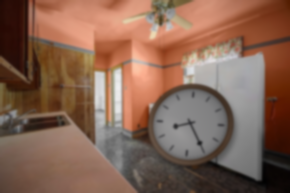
8:25
